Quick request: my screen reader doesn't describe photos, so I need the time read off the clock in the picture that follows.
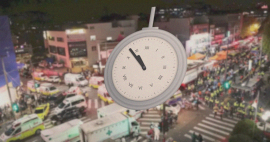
10:53
